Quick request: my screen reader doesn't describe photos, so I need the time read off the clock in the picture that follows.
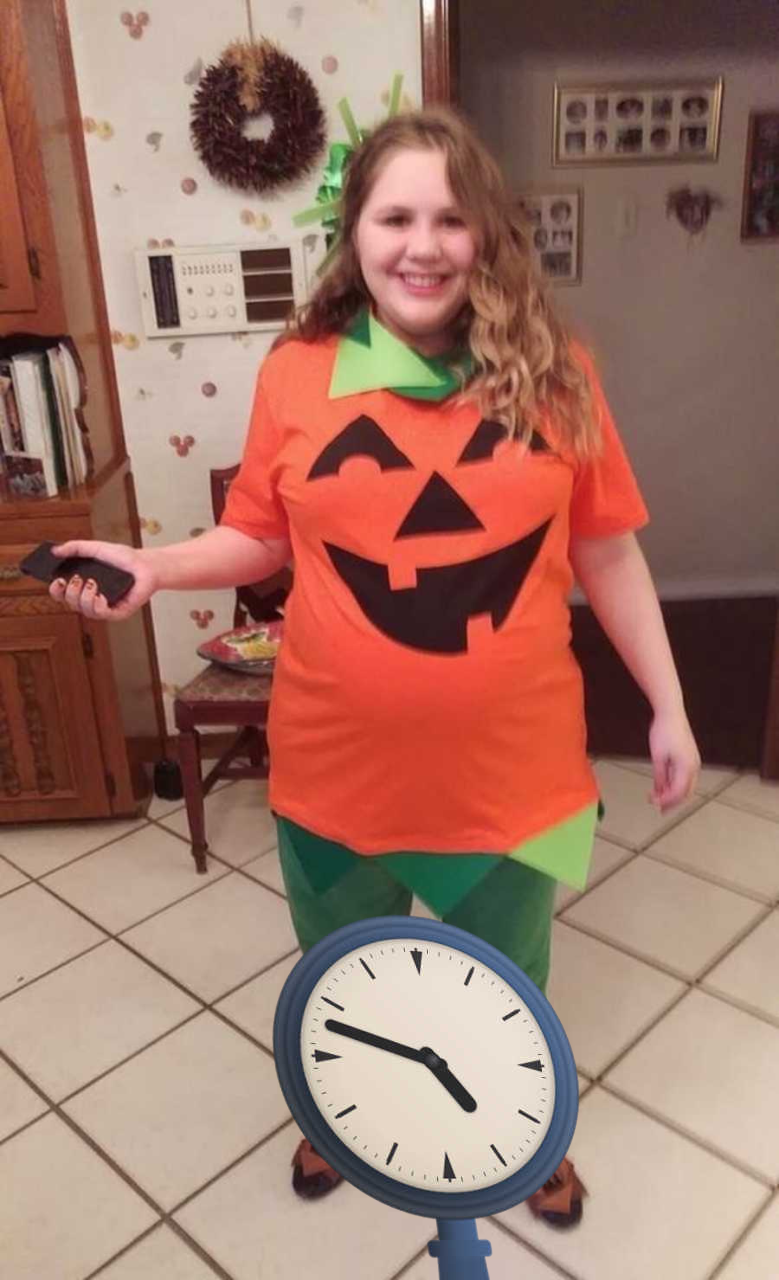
4:48
